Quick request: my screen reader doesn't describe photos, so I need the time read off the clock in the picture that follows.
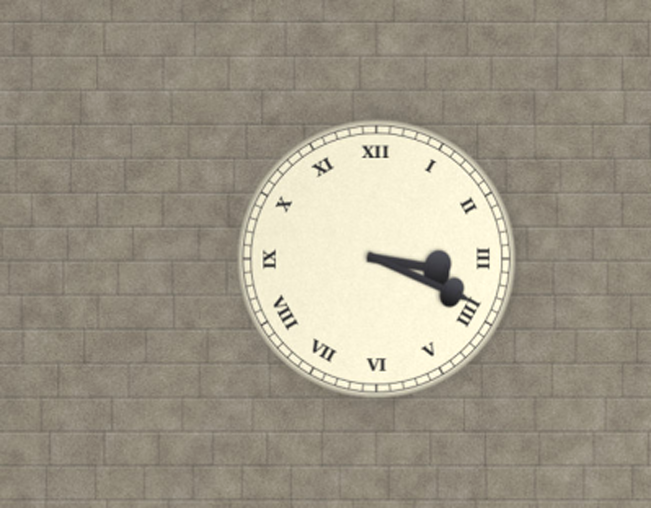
3:19
